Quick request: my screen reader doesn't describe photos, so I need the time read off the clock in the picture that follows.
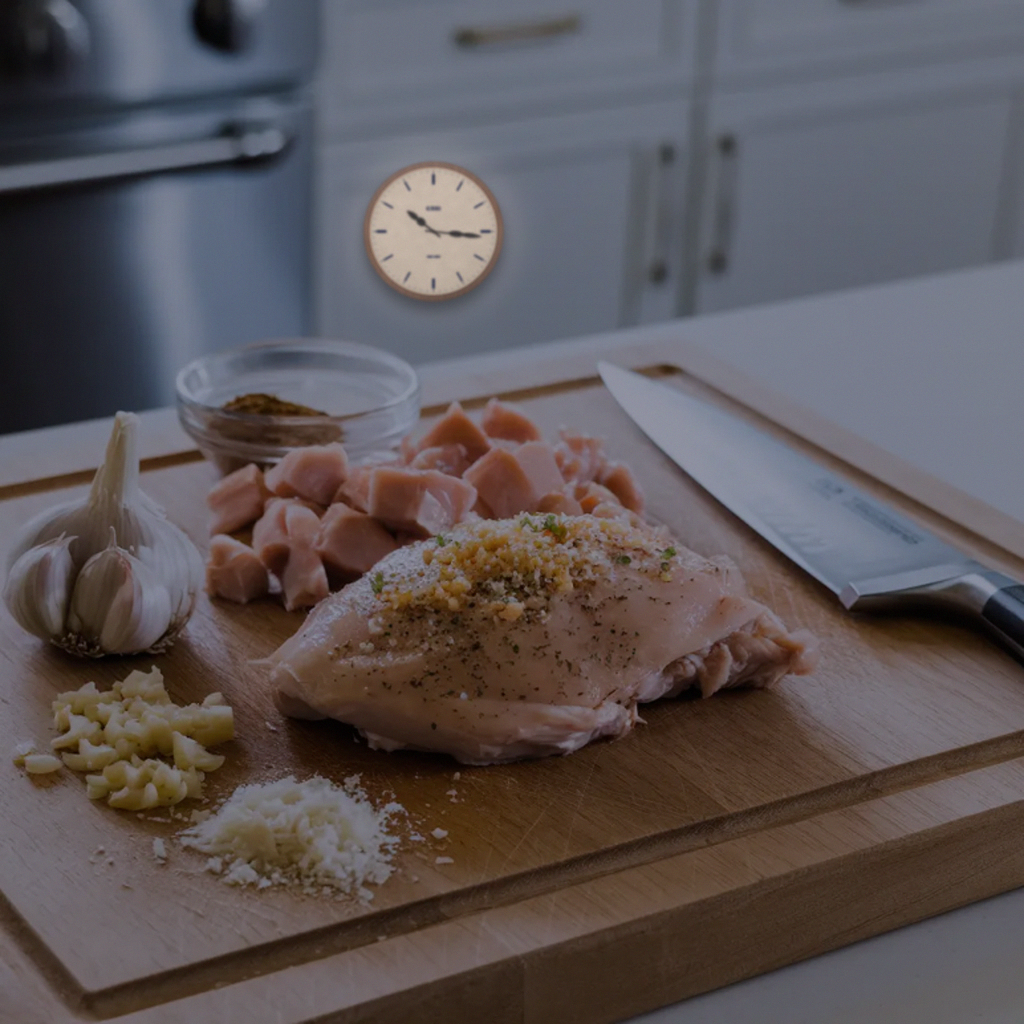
10:16
